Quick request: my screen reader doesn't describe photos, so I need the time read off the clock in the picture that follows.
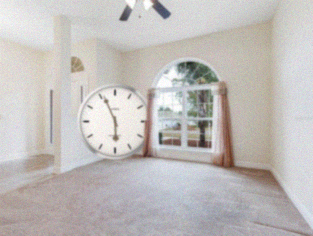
5:56
